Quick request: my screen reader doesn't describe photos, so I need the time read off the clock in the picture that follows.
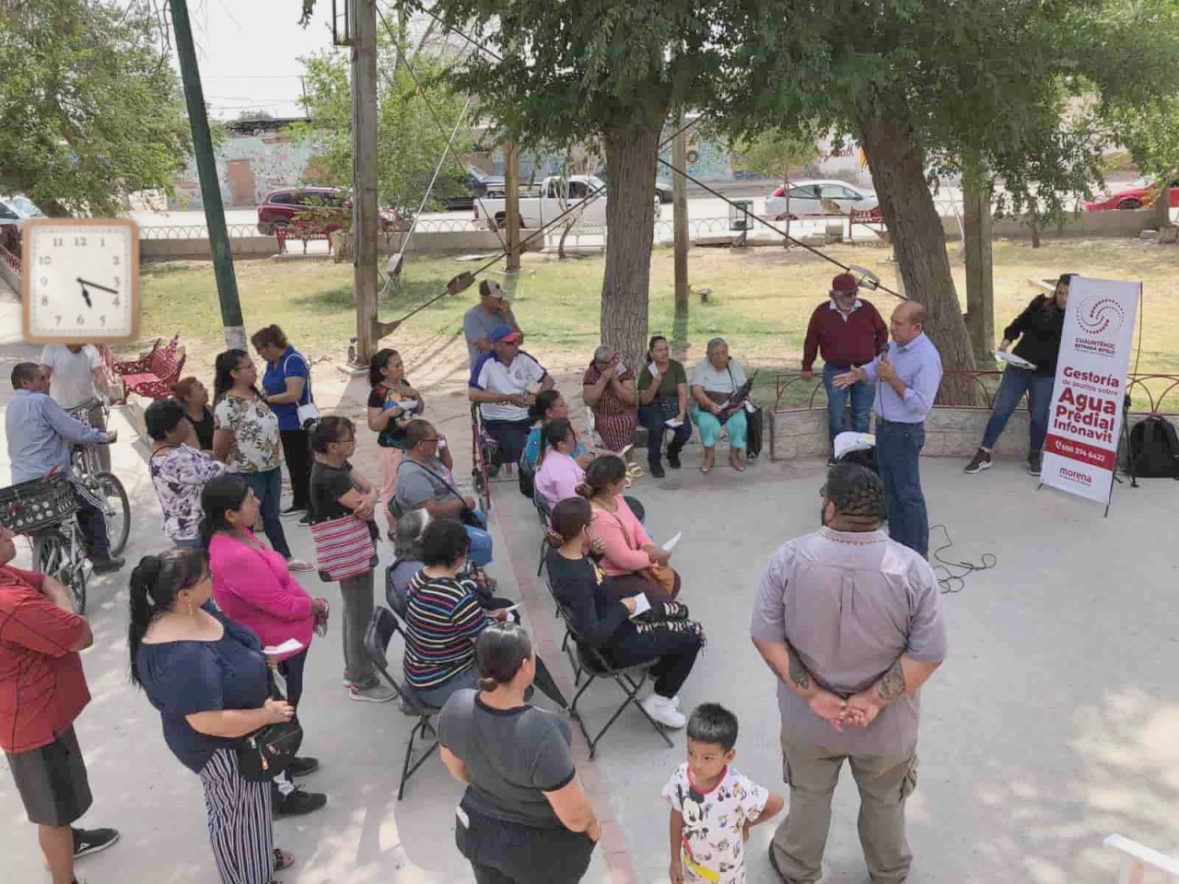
5:18
